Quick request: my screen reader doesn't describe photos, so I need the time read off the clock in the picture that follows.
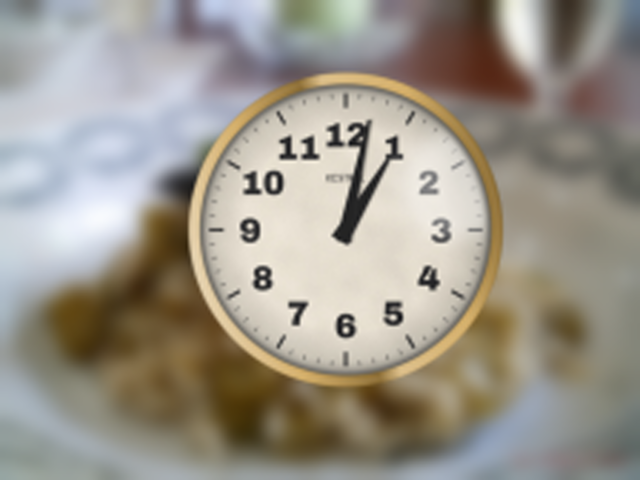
1:02
